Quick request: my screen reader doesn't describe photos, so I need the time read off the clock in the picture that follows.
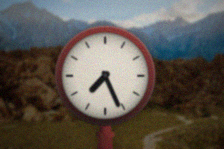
7:26
